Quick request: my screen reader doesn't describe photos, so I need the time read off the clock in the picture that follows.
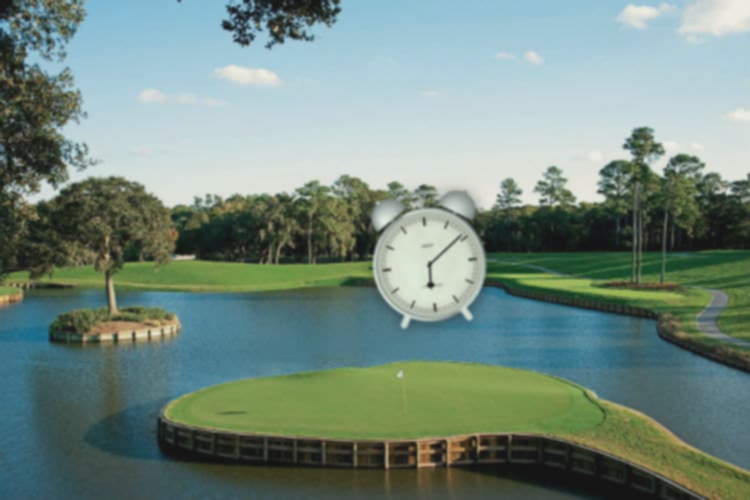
6:09
